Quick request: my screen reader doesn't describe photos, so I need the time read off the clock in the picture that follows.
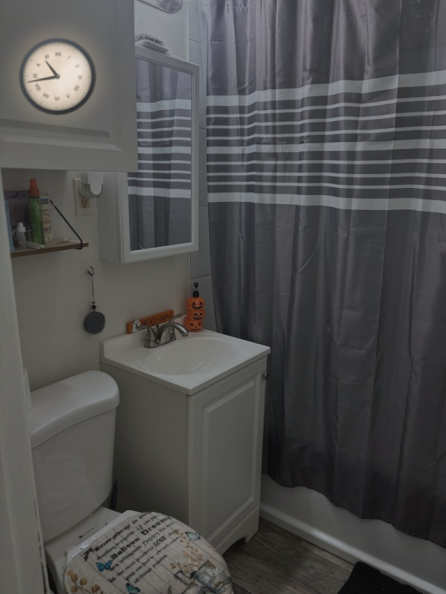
10:43
